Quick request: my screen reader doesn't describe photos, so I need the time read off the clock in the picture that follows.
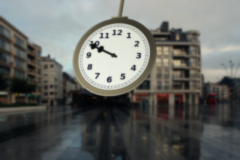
9:49
